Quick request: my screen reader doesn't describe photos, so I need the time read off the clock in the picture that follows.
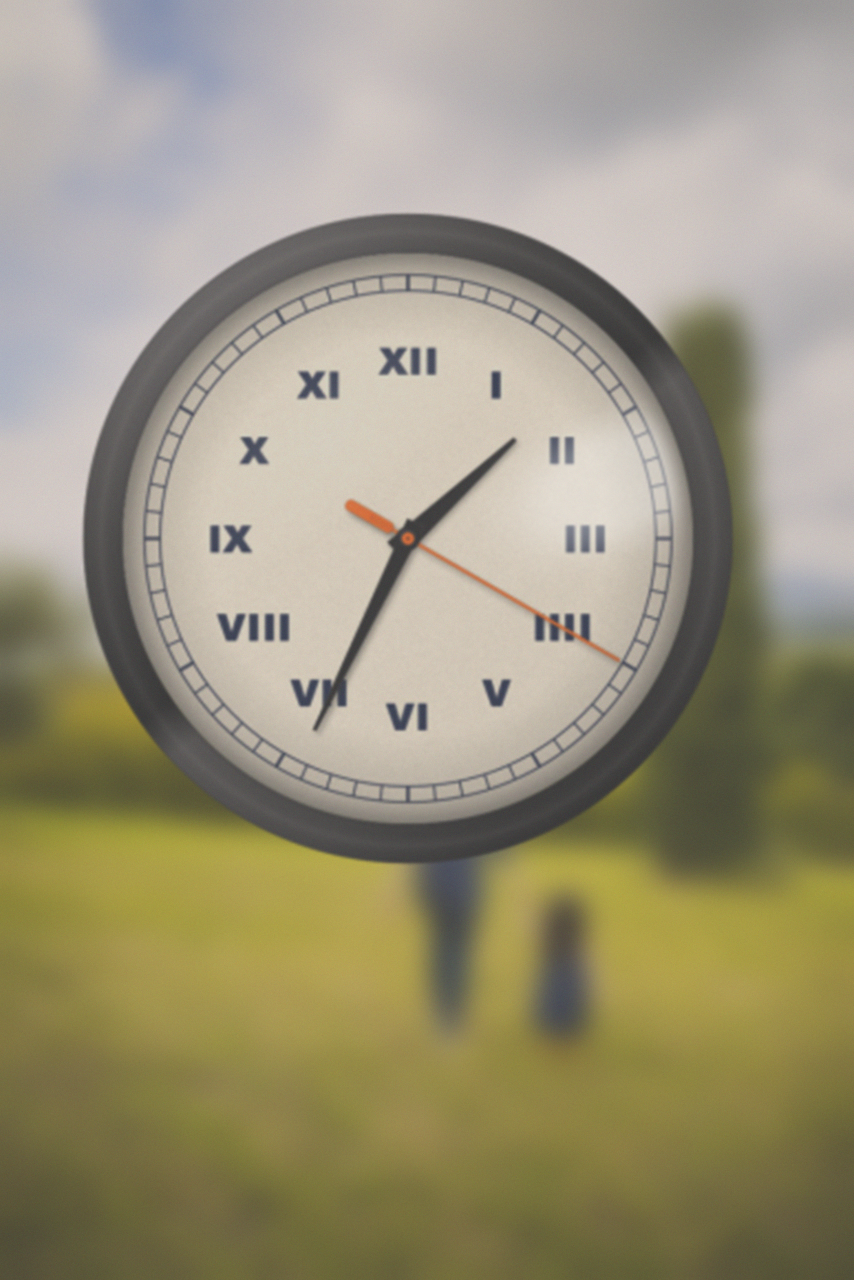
1:34:20
